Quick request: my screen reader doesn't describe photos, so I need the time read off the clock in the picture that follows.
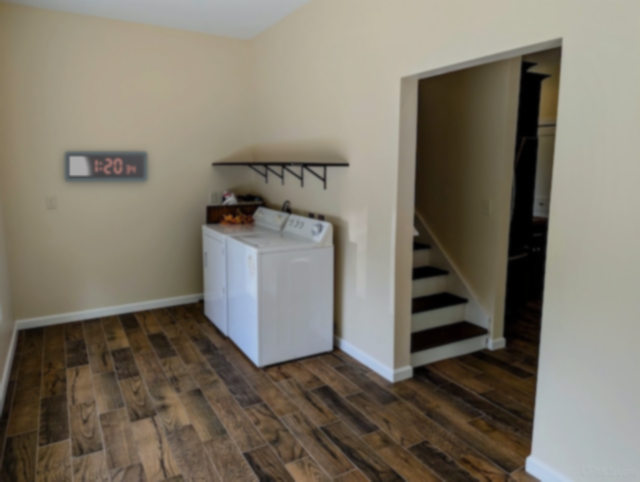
1:20
